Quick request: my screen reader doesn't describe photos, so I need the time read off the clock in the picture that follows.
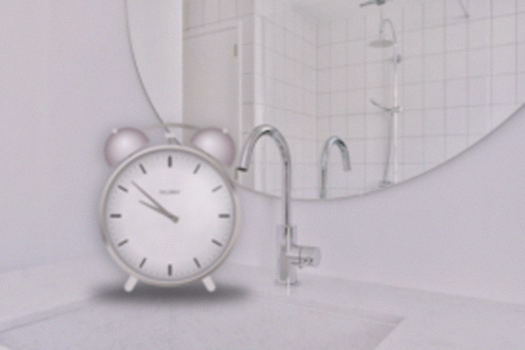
9:52
